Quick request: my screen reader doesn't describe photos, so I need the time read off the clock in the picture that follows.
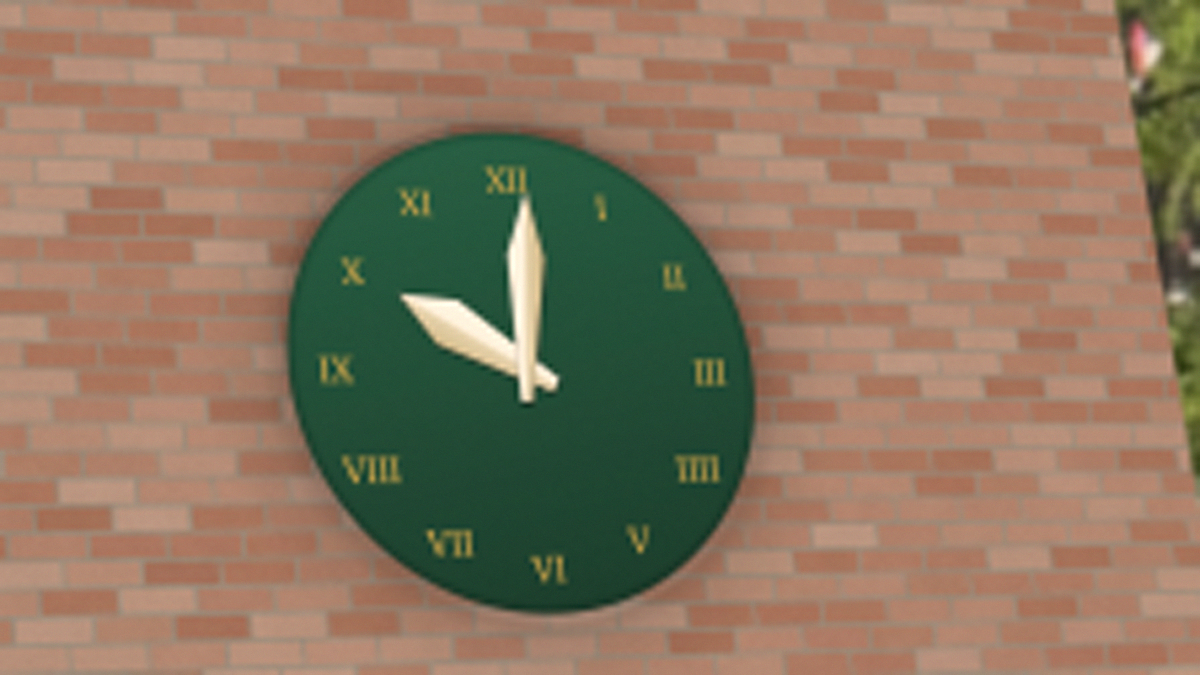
10:01
